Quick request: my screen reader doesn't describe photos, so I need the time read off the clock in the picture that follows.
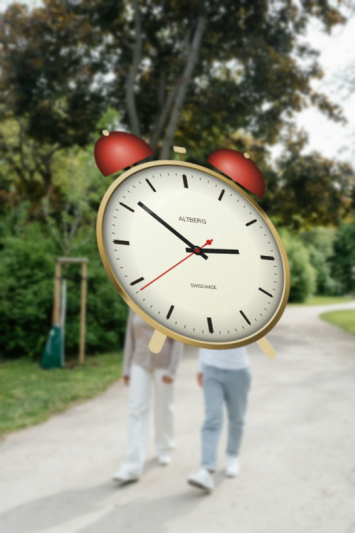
2:51:39
